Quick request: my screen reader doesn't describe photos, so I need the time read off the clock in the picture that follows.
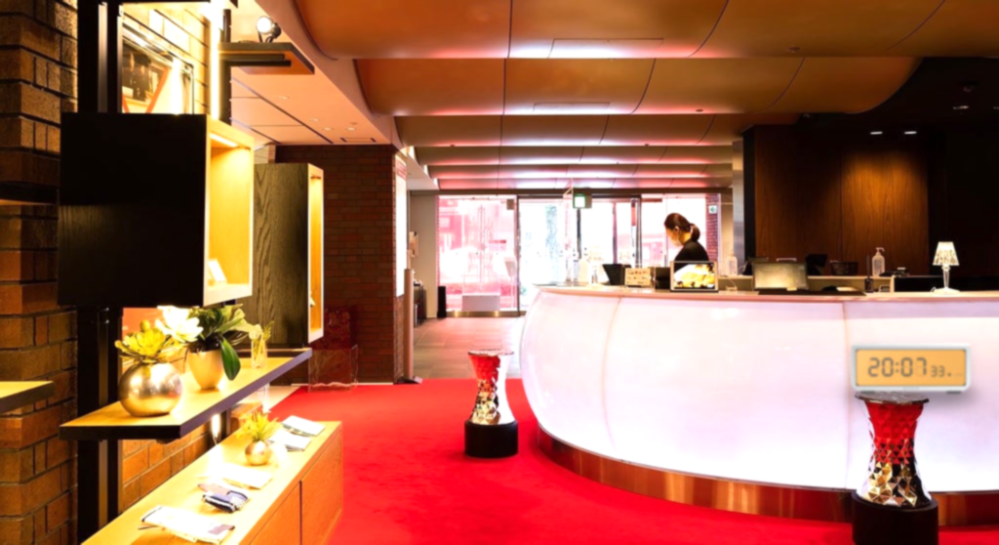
20:07
